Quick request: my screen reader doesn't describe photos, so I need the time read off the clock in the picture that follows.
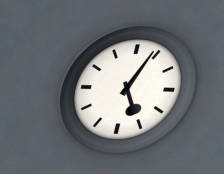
5:04
